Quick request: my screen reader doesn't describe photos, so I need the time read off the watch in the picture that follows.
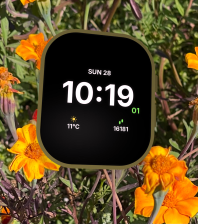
10:19:01
